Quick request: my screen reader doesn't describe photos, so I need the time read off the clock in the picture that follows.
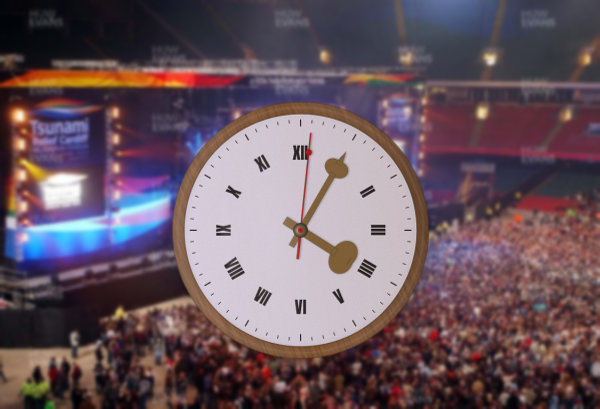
4:05:01
